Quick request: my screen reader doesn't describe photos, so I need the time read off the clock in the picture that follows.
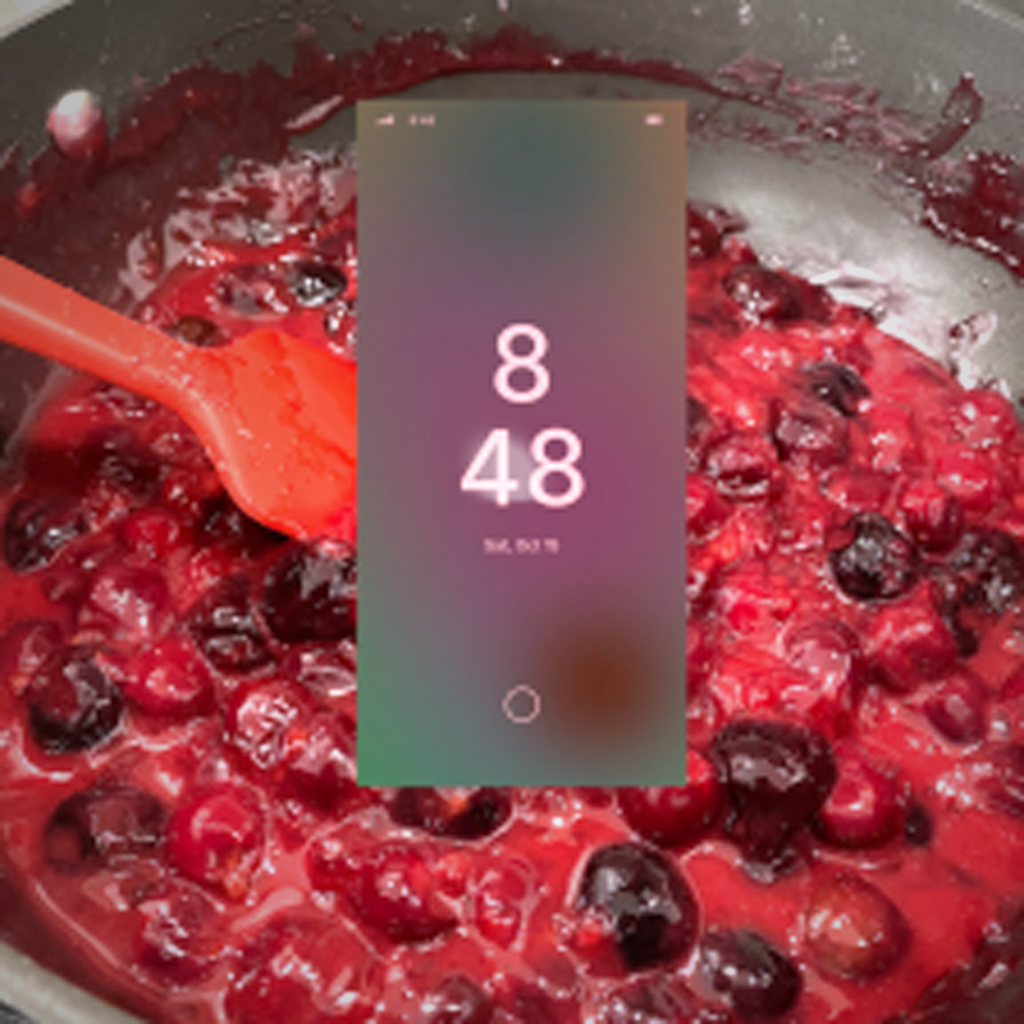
8:48
